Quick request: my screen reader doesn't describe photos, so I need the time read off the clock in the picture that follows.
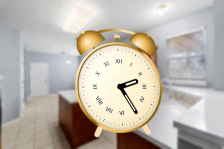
2:25
